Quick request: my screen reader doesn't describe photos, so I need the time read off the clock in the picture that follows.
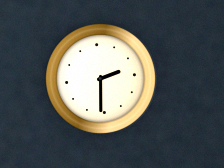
2:31
